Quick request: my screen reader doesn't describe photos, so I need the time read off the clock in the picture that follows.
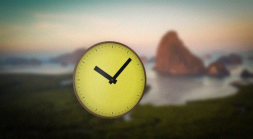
10:07
